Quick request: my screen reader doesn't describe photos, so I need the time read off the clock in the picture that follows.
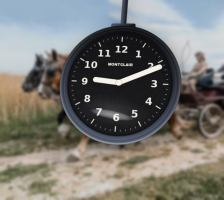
9:11
